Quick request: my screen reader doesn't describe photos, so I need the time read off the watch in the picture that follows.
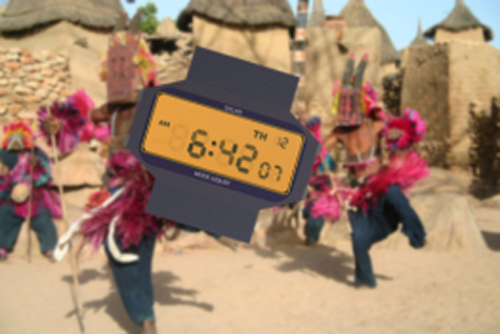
6:42:07
